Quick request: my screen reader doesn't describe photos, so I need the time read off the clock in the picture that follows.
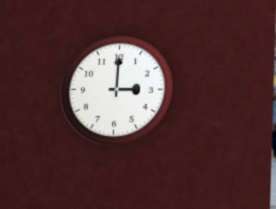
3:00
